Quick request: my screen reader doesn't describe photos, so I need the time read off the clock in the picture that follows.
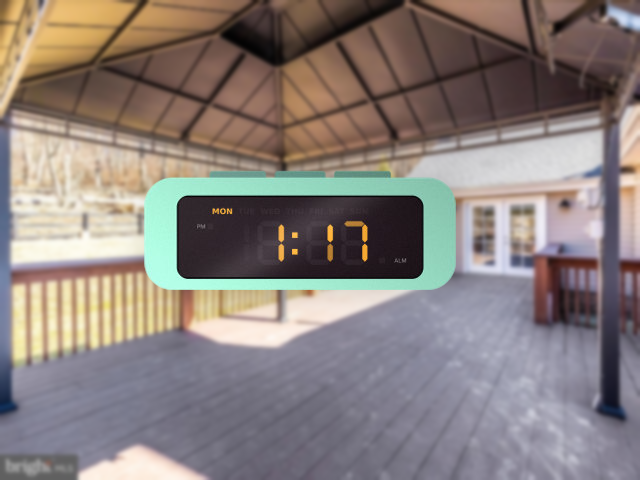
1:17
